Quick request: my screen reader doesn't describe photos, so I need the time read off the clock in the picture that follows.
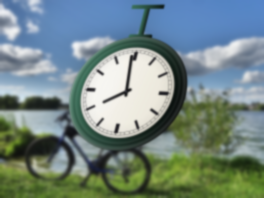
7:59
